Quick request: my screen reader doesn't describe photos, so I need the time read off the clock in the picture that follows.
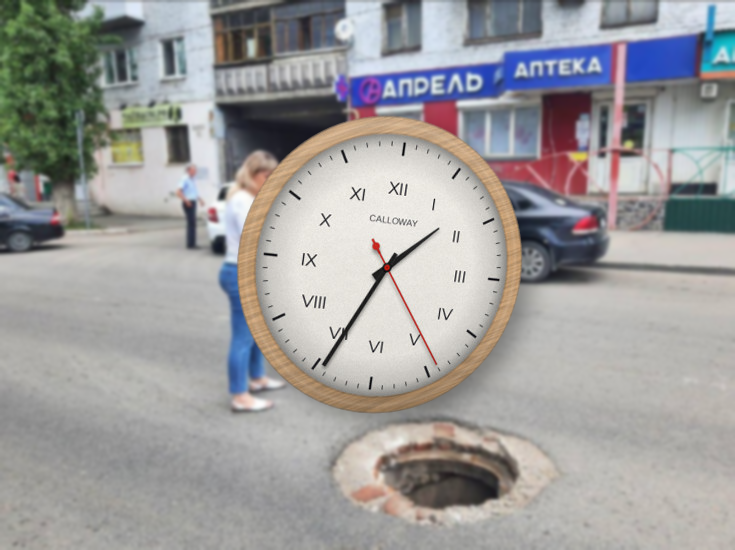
1:34:24
